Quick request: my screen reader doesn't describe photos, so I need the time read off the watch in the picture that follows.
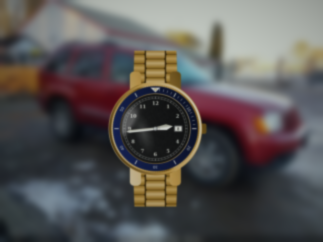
2:44
